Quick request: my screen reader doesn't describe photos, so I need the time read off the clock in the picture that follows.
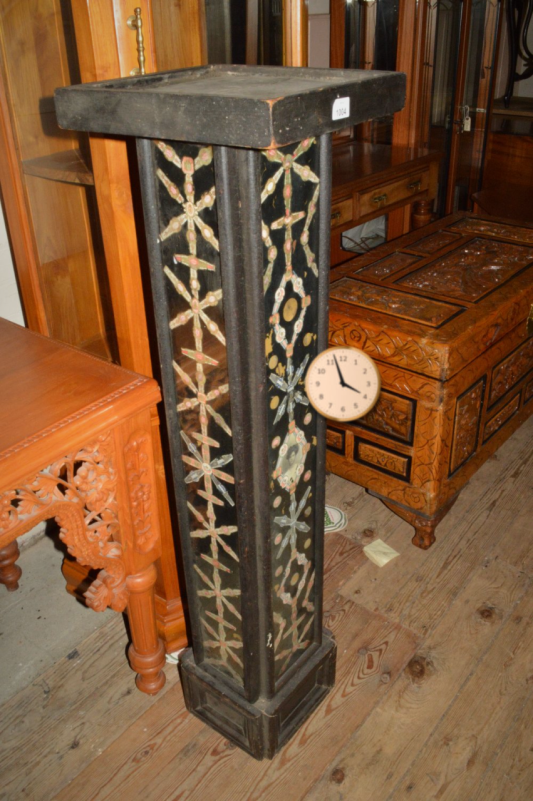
3:57
